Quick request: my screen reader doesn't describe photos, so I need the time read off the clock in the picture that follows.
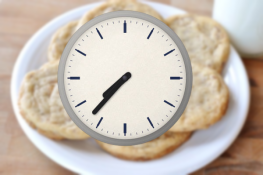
7:37
